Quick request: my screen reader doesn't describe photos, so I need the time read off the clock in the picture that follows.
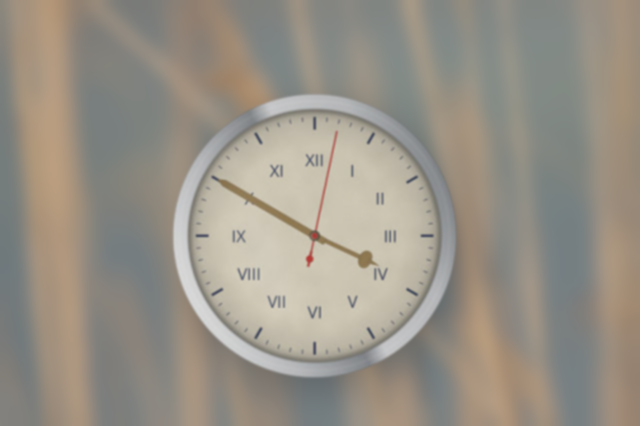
3:50:02
